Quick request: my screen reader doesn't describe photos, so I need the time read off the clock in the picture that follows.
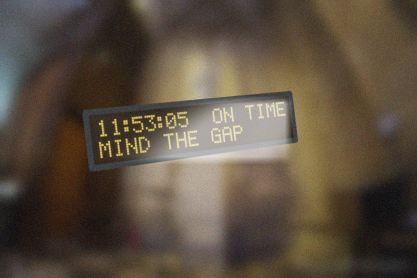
11:53:05
